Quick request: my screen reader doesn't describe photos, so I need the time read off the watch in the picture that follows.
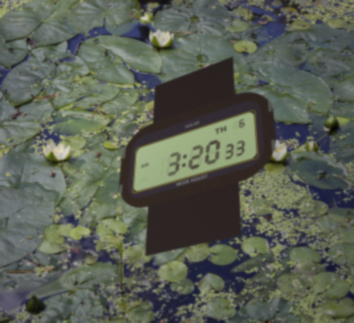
3:20:33
